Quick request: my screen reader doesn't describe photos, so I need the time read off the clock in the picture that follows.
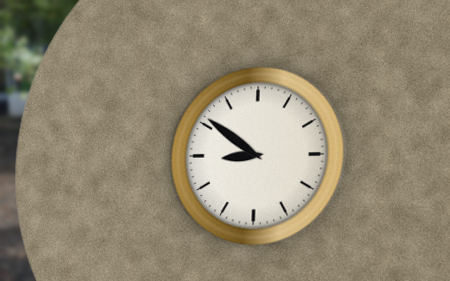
8:51
